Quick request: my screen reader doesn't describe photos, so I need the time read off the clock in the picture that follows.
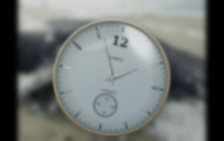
1:56
